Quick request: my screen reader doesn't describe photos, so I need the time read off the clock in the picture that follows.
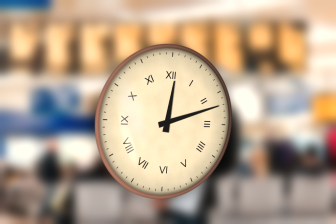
12:12
